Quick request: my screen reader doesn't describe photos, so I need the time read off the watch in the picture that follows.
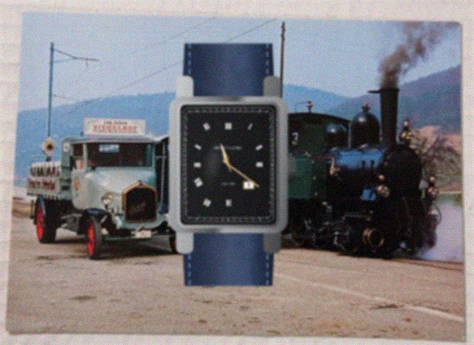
11:21
